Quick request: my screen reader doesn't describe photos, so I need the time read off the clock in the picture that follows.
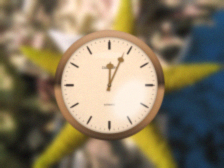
12:04
